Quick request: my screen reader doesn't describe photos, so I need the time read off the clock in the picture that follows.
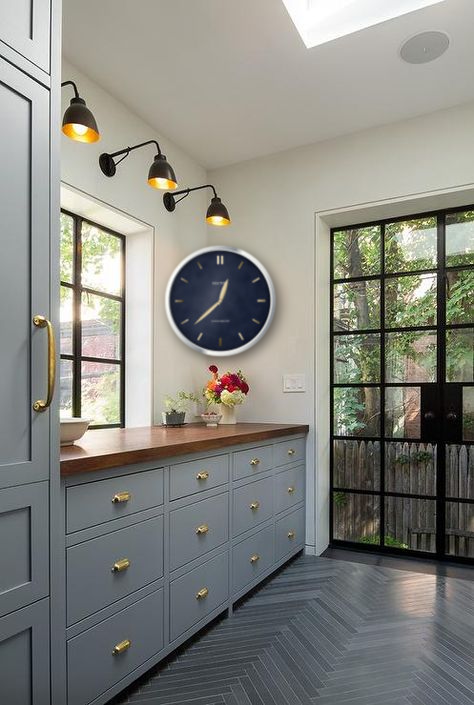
12:38
